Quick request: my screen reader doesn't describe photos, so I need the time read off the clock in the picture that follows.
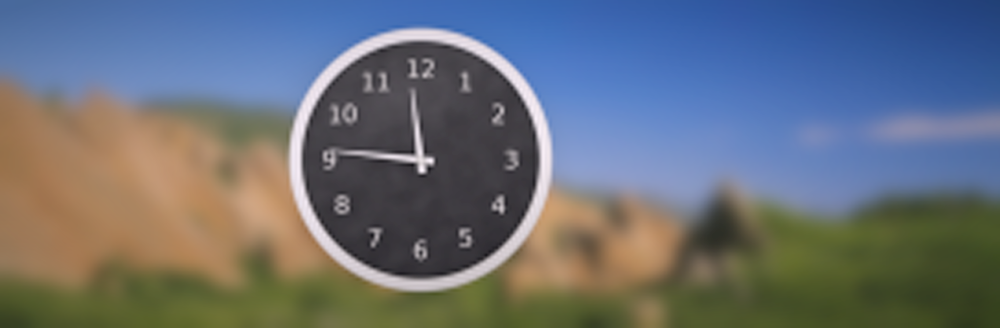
11:46
